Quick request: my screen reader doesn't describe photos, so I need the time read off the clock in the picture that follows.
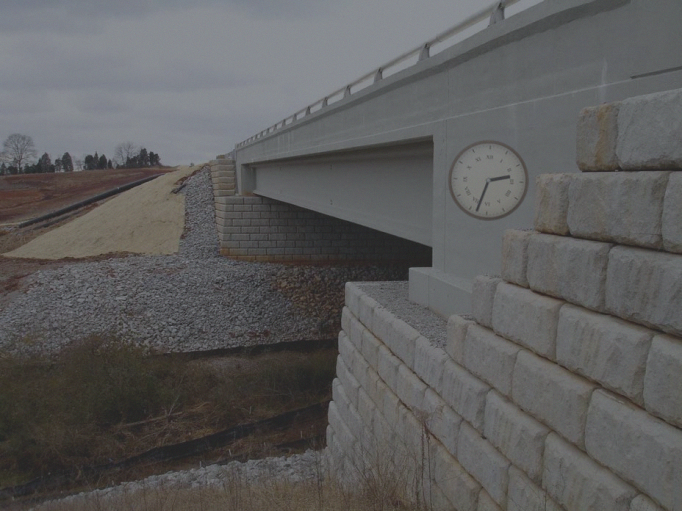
2:33
